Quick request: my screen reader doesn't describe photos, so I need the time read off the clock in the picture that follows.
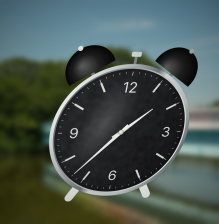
1:37
